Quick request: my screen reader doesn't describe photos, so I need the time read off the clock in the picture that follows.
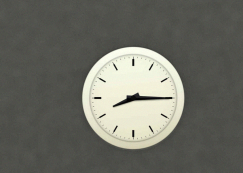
8:15
